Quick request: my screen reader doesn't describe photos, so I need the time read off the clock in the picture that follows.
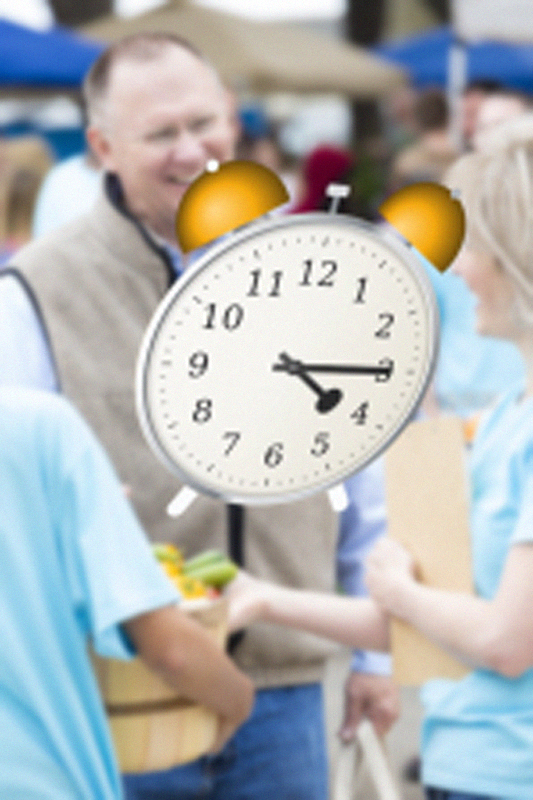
4:15
